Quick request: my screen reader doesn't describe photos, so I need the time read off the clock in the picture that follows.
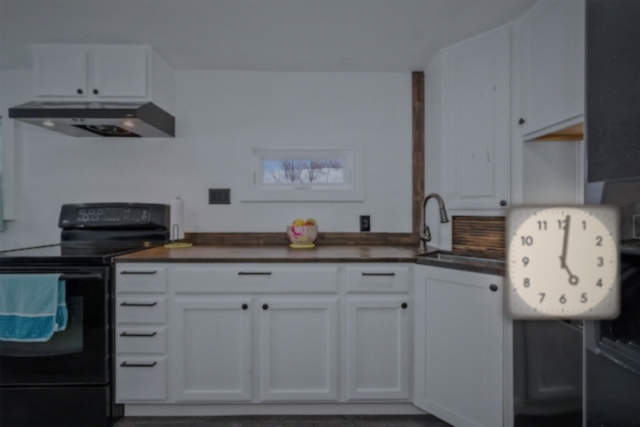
5:01
